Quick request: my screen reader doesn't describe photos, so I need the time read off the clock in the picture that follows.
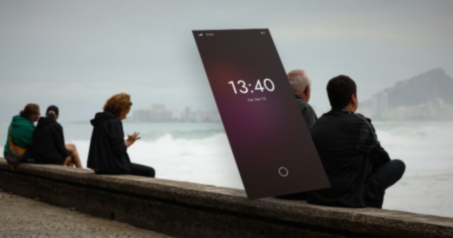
13:40
